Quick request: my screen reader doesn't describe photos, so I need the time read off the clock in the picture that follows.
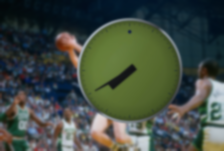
7:40
